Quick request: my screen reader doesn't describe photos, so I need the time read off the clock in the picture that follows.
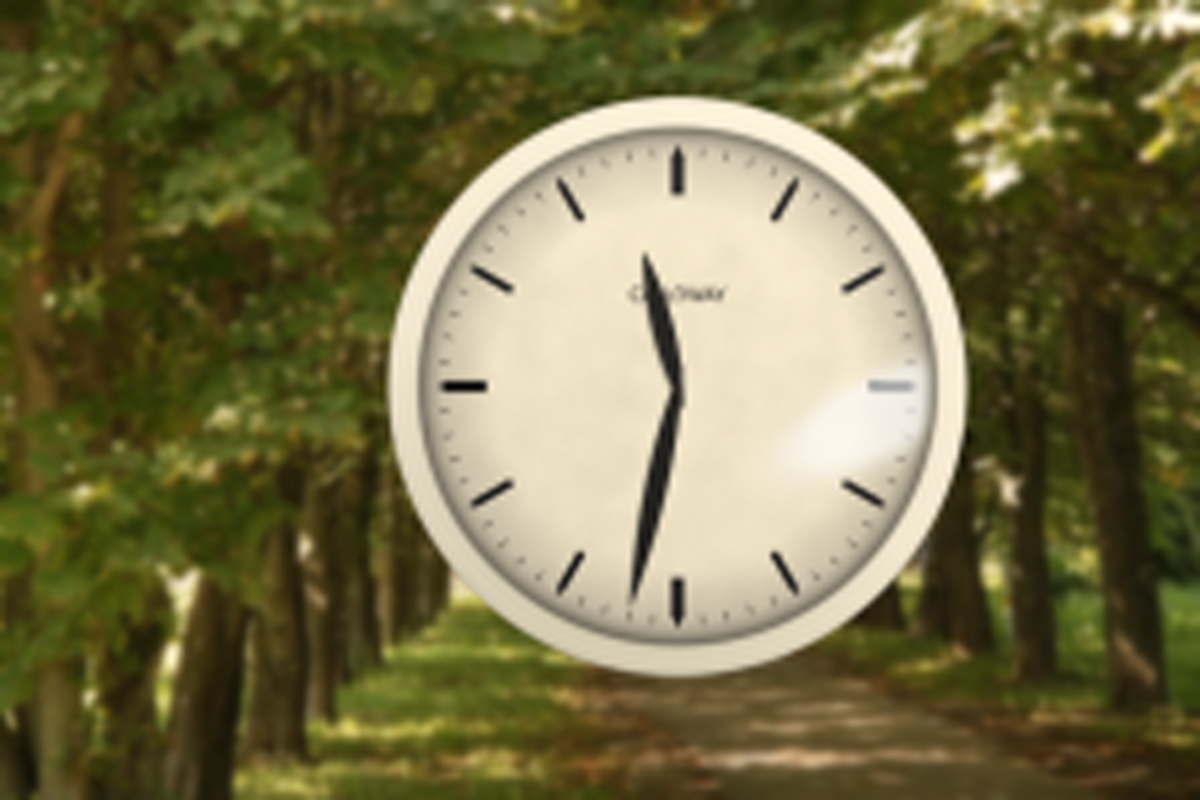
11:32
